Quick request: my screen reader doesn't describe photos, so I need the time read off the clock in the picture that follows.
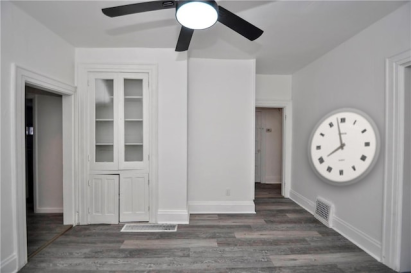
7:58
